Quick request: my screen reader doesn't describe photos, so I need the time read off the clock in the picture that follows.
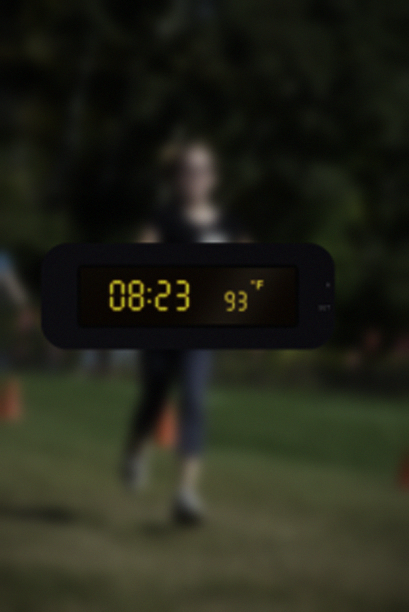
8:23
